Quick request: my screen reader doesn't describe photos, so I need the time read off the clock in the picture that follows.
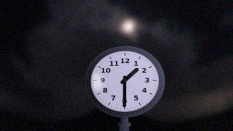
1:30
